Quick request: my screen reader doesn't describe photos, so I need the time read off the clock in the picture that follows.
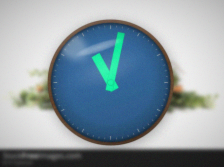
11:02
